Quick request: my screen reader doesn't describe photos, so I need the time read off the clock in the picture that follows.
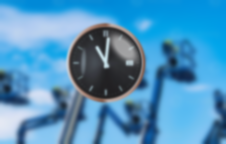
11:01
